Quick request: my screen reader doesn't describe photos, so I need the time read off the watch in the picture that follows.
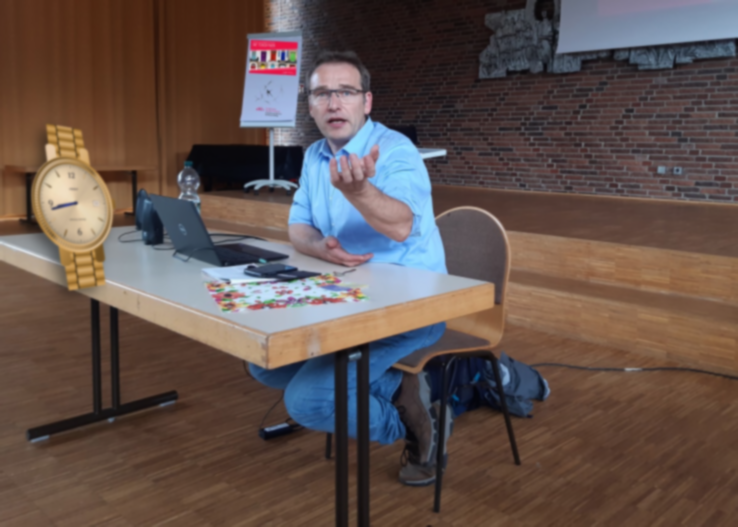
8:43
